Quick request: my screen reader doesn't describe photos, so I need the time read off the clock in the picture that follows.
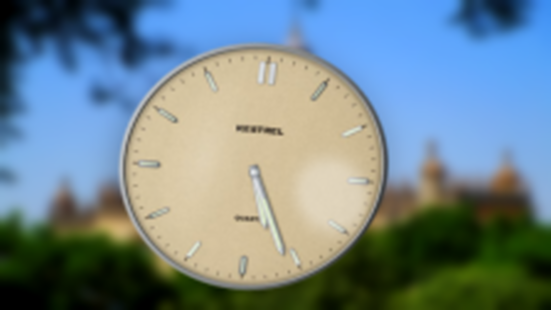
5:26
